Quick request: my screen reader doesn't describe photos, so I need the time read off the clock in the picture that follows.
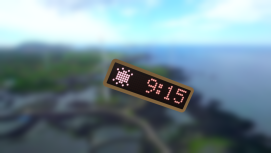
9:15
